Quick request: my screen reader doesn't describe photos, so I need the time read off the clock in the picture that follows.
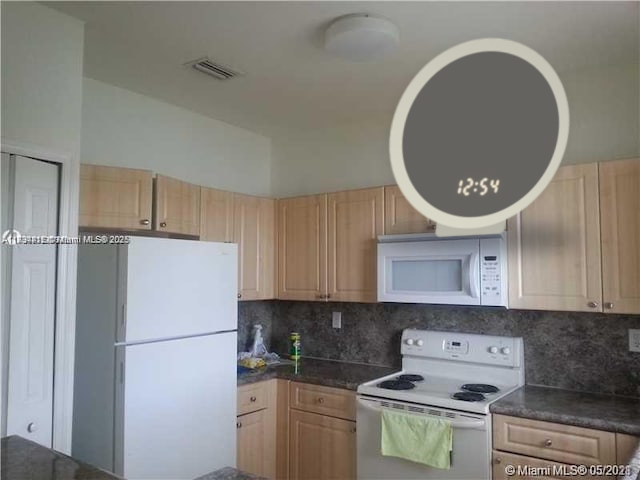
12:54
